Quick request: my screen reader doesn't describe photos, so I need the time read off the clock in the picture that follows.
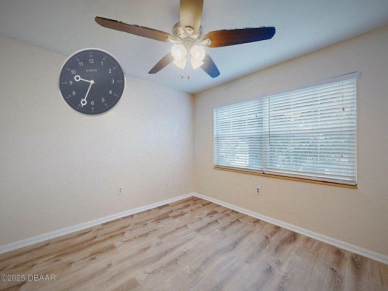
9:34
